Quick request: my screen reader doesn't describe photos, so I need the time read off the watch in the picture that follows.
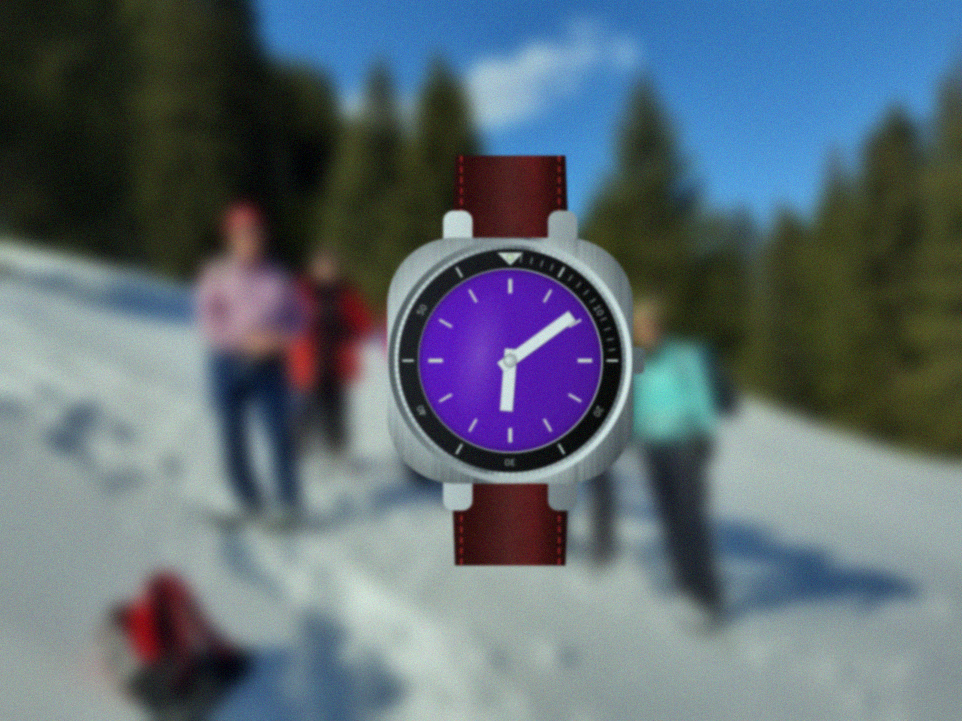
6:09
